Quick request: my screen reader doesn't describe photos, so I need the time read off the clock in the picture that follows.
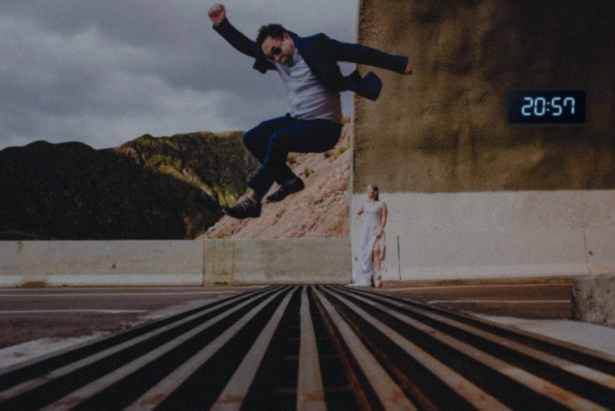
20:57
